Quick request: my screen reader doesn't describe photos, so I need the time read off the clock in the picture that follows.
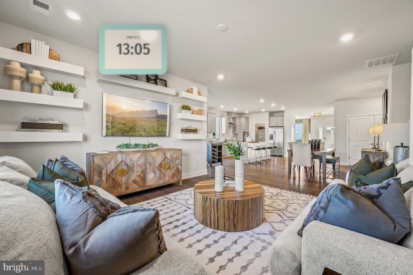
13:05
